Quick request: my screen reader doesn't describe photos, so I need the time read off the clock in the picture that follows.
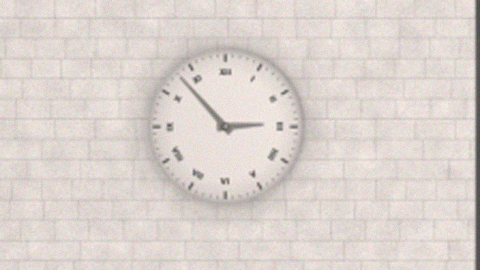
2:53
